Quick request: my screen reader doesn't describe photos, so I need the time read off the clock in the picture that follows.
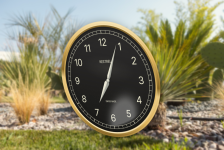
7:04
